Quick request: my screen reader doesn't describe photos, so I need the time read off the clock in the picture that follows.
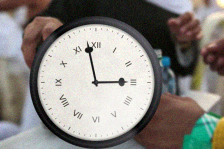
2:58
